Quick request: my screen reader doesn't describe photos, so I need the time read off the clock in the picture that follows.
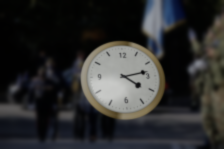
4:13
